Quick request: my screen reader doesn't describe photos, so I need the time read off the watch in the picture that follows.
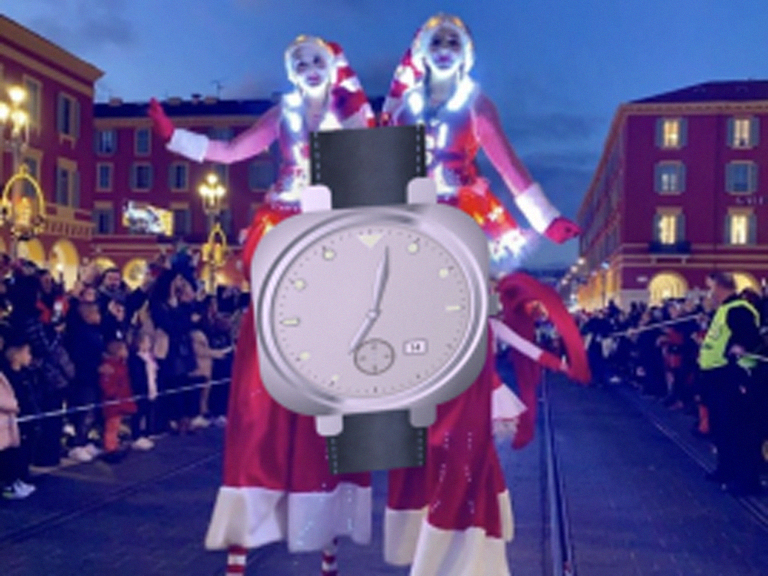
7:02
